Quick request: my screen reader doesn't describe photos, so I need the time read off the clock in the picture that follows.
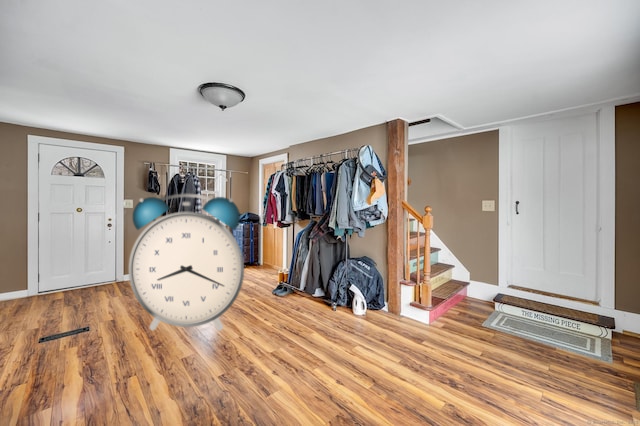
8:19
